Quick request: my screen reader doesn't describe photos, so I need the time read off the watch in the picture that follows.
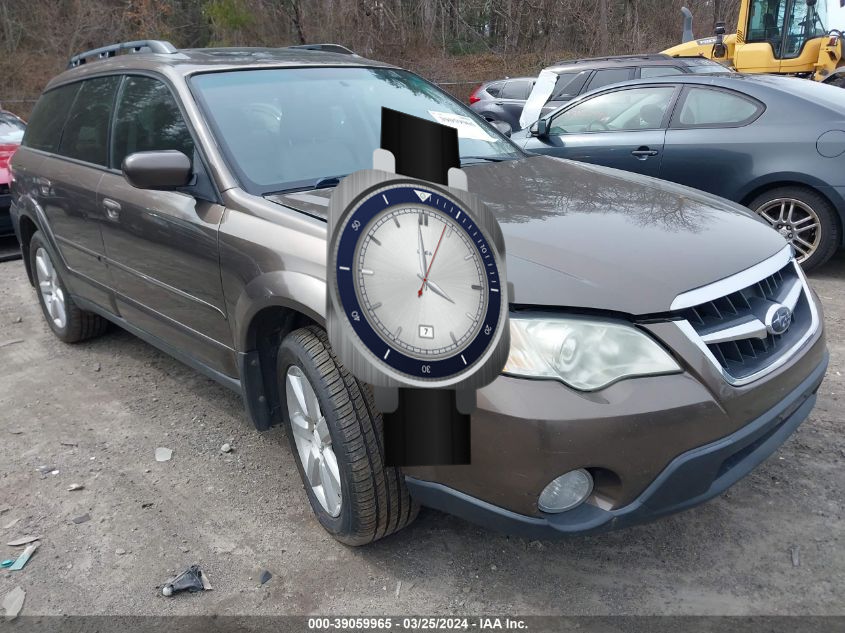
3:59:04
